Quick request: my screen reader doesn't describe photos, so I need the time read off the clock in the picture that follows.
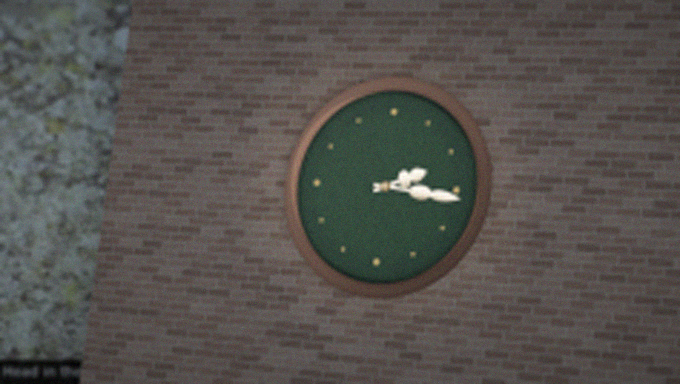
2:16
